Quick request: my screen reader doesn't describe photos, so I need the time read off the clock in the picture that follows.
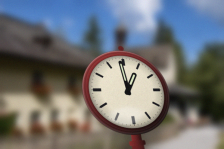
12:59
